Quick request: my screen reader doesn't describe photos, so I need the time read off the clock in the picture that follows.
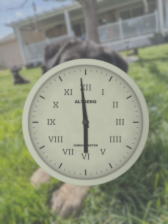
5:59
